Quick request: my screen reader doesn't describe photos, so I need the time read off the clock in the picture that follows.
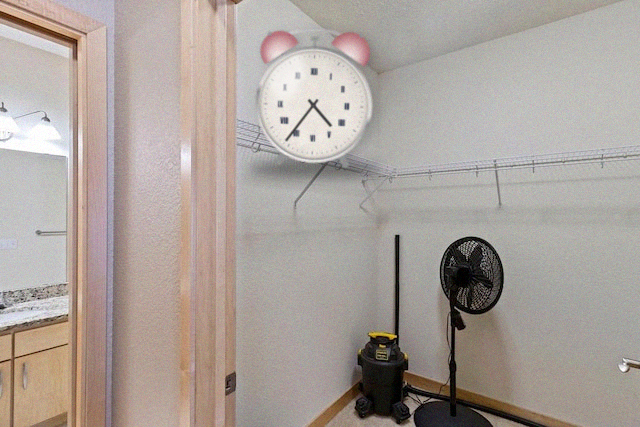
4:36
